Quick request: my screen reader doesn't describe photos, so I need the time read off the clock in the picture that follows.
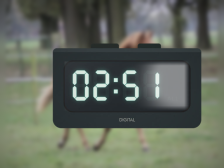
2:51
